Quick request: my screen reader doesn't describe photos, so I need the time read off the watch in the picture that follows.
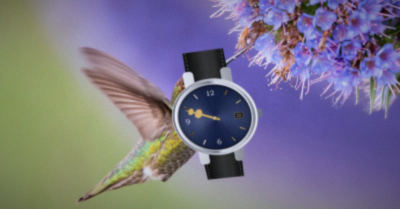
9:49
